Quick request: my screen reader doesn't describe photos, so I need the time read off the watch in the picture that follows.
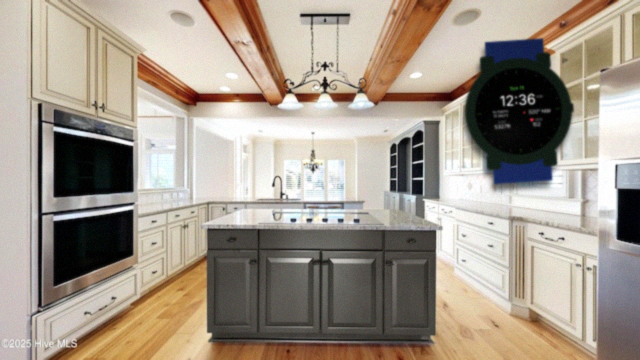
12:36
